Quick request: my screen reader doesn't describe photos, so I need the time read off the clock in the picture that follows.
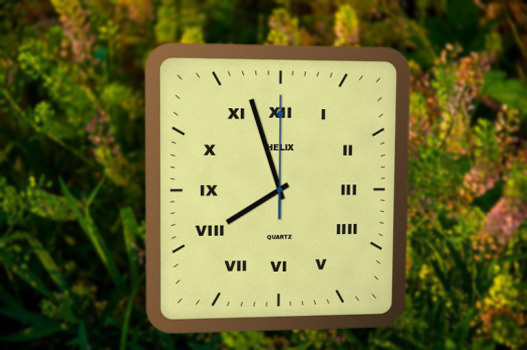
7:57:00
